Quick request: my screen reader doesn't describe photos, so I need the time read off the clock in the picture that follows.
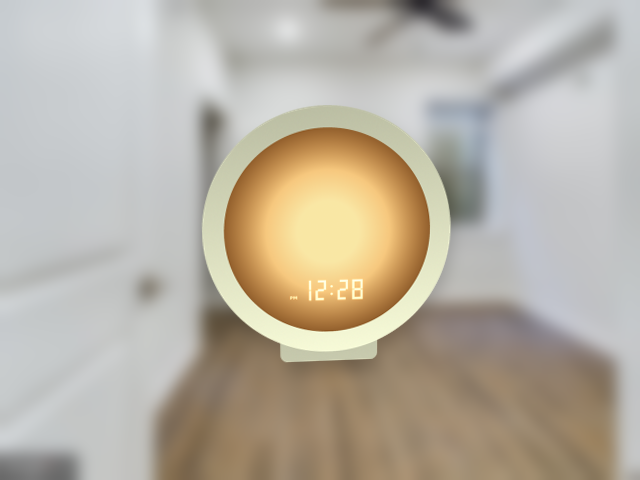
12:28
